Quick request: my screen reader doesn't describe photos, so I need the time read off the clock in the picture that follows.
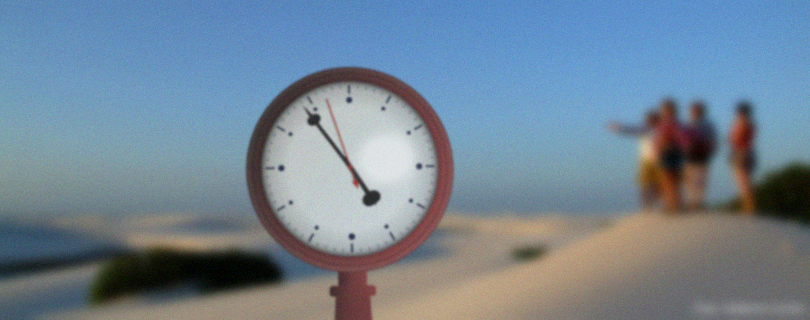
4:53:57
